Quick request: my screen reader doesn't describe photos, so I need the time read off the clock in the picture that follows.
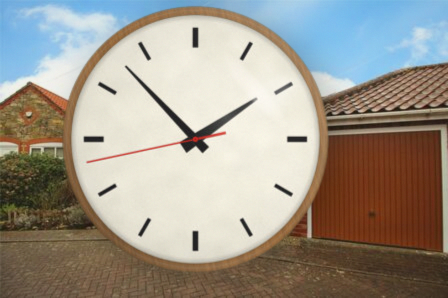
1:52:43
